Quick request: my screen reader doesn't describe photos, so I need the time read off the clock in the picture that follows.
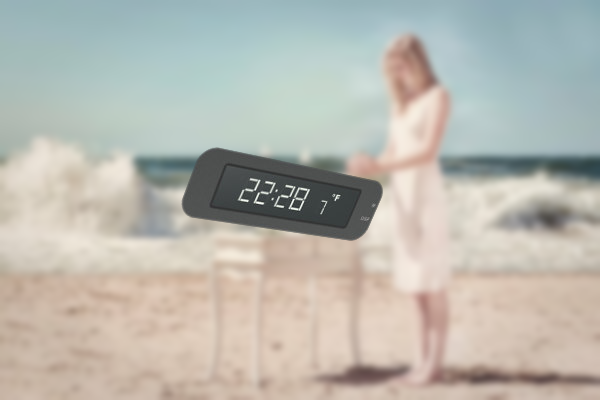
22:28
